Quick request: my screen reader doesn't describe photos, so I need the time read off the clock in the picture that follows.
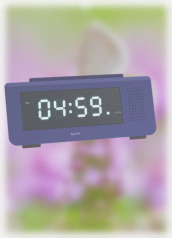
4:59
